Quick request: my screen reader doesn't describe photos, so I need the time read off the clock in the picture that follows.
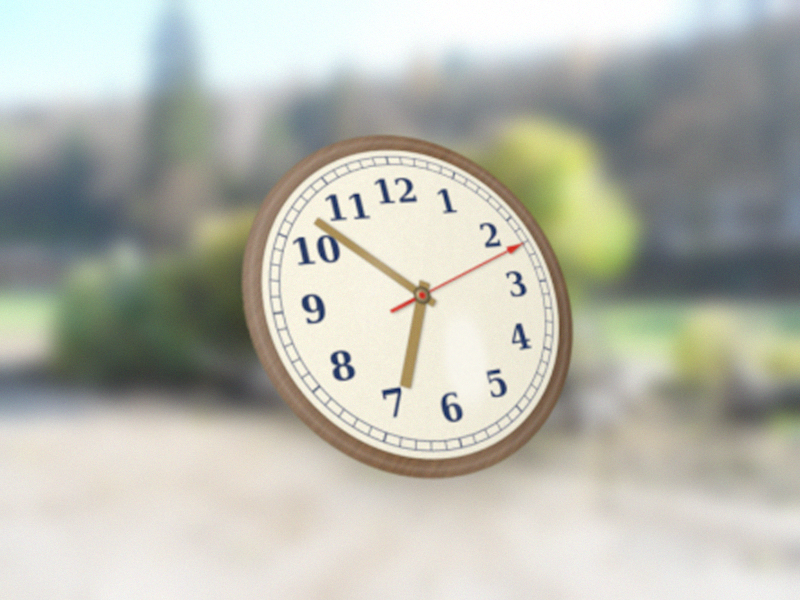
6:52:12
